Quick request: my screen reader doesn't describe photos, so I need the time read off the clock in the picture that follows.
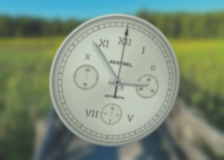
2:53
